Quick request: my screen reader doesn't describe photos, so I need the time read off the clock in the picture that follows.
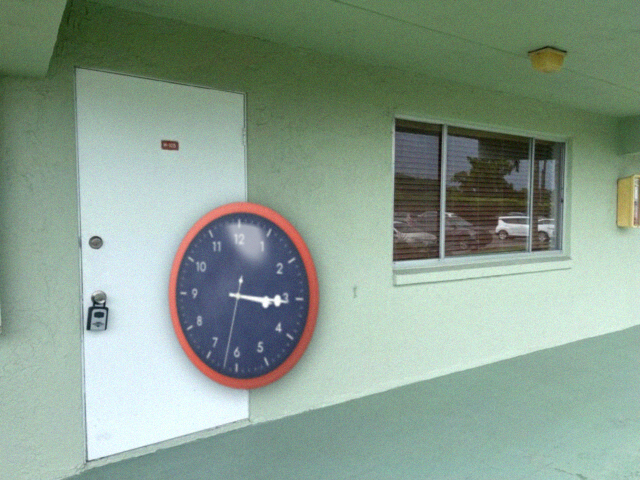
3:15:32
